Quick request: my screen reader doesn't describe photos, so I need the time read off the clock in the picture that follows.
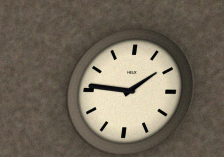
1:46
